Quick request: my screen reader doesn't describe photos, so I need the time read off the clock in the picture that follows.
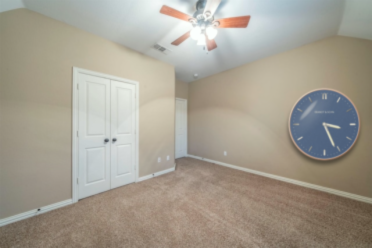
3:26
